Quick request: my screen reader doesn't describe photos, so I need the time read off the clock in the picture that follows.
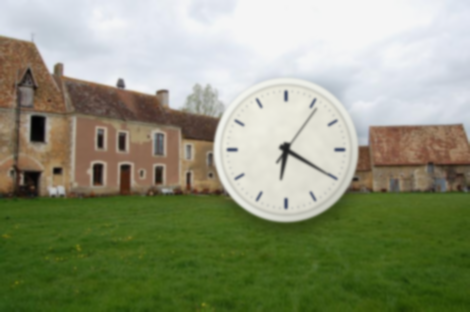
6:20:06
